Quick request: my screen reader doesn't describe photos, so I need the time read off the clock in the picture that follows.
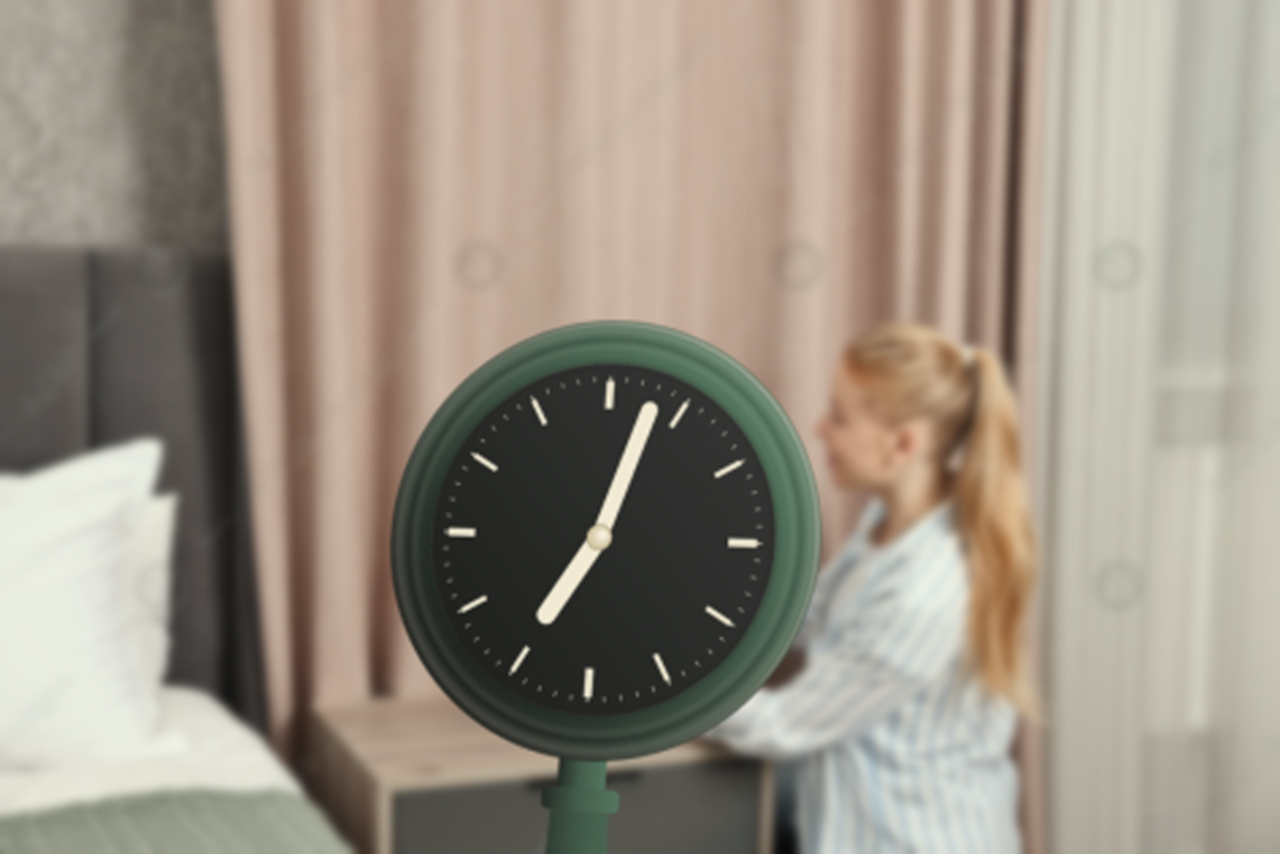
7:03
